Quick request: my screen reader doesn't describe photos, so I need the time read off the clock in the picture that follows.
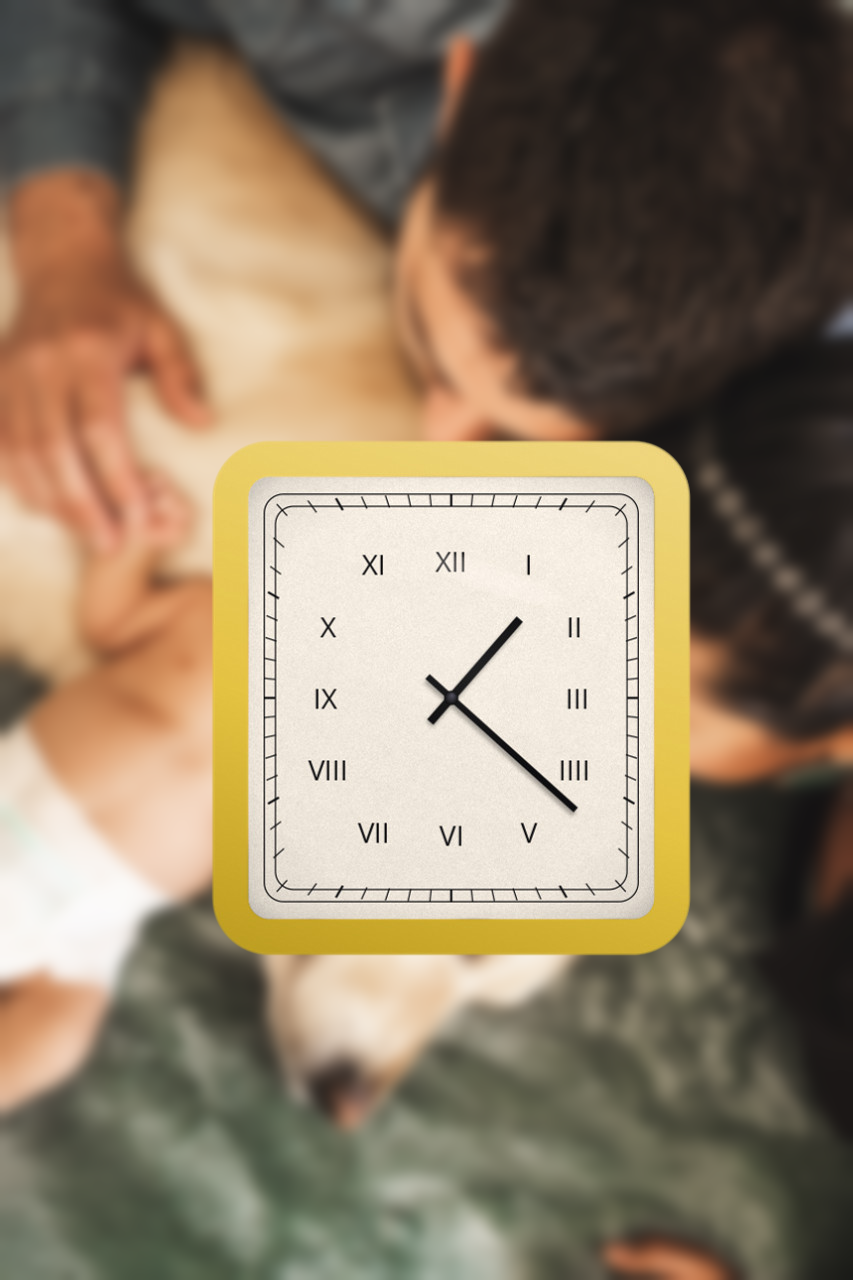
1:22
